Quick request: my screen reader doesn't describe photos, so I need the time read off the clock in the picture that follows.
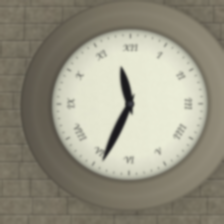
11:34
